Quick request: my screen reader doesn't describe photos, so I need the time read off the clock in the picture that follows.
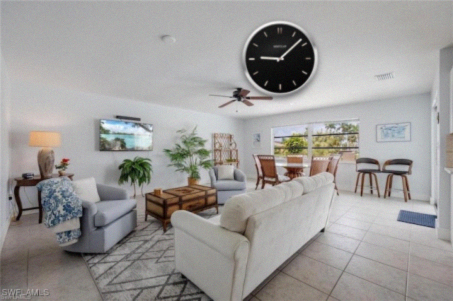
9:08
